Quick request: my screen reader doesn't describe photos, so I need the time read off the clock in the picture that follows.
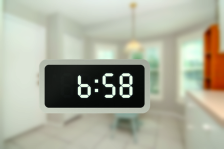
6:58
